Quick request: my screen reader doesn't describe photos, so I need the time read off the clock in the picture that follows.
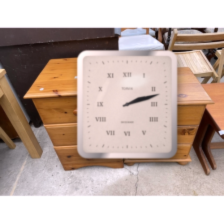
2:12
